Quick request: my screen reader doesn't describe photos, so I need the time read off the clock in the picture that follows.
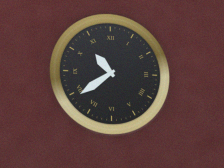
10:39
